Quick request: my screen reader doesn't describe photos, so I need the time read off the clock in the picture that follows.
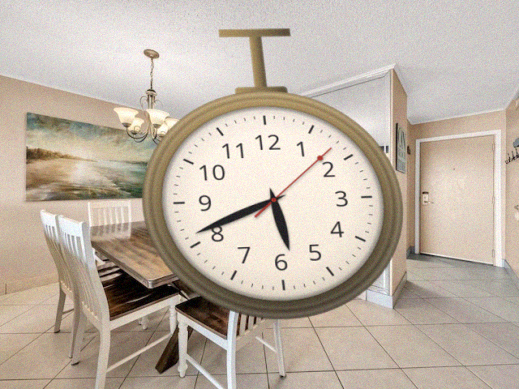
5:41:08
